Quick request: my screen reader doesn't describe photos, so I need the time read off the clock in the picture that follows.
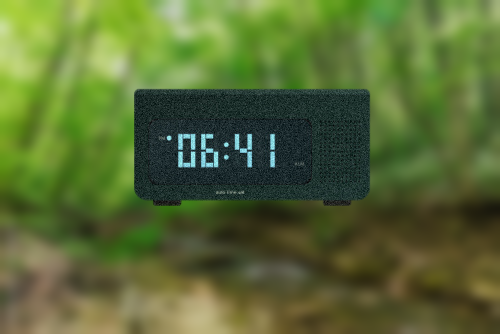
6:41
